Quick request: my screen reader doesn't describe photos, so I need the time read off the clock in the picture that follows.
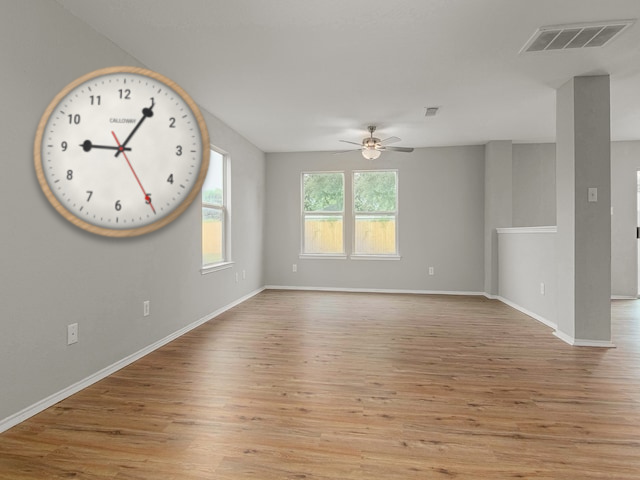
9:05:25
